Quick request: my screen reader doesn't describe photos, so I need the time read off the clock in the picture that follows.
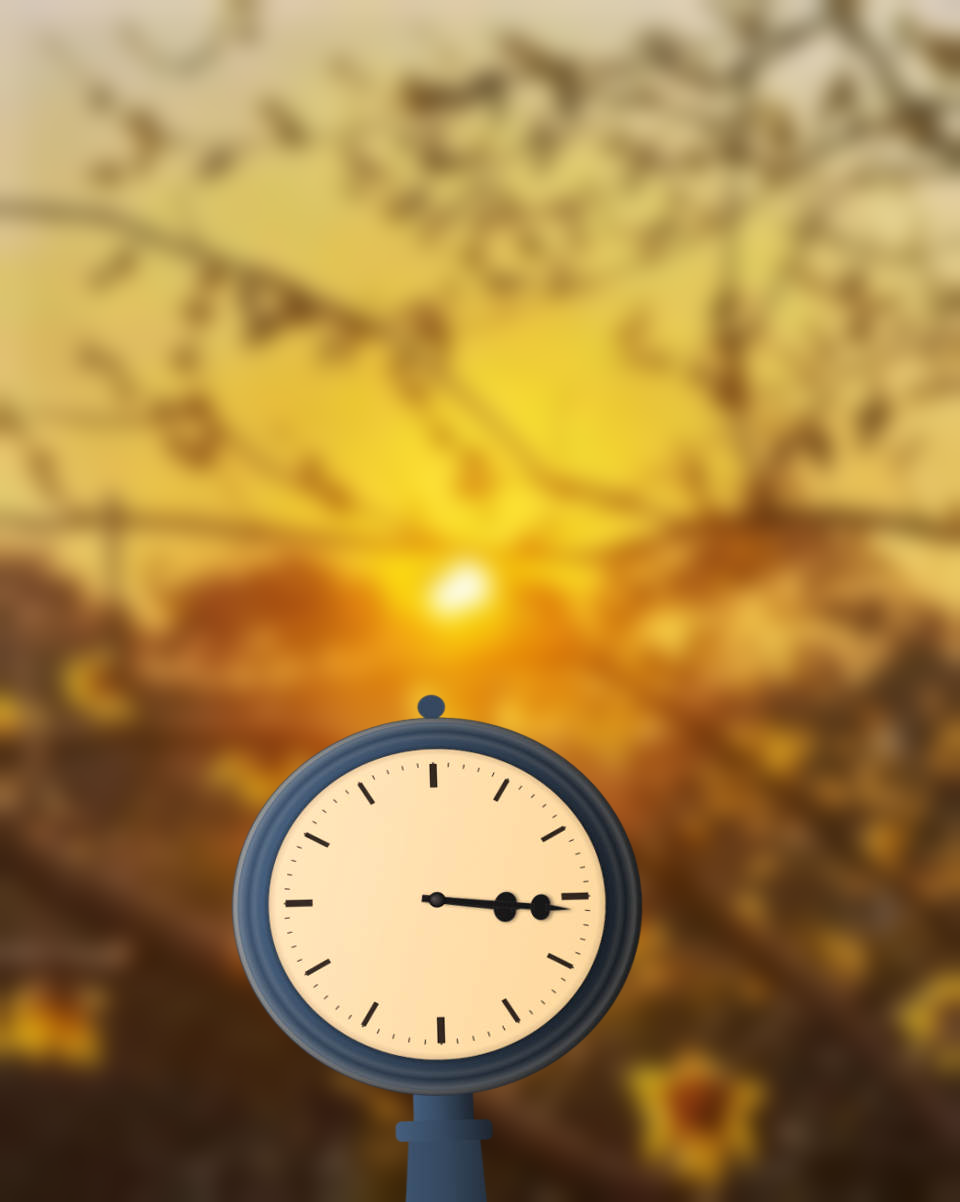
3:16
